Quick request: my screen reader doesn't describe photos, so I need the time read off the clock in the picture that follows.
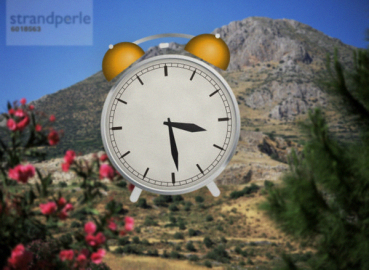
3:29
